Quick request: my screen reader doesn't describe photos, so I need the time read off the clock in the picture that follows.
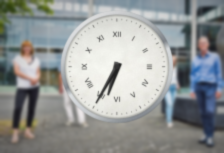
6:35
